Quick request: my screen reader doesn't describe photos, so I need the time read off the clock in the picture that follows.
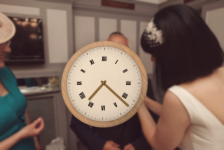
7:22
